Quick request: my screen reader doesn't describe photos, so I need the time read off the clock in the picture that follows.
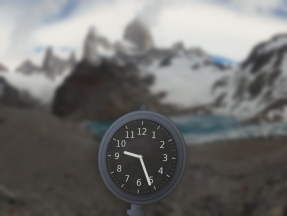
9:26
